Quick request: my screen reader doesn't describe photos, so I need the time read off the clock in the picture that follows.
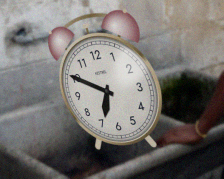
6:50
